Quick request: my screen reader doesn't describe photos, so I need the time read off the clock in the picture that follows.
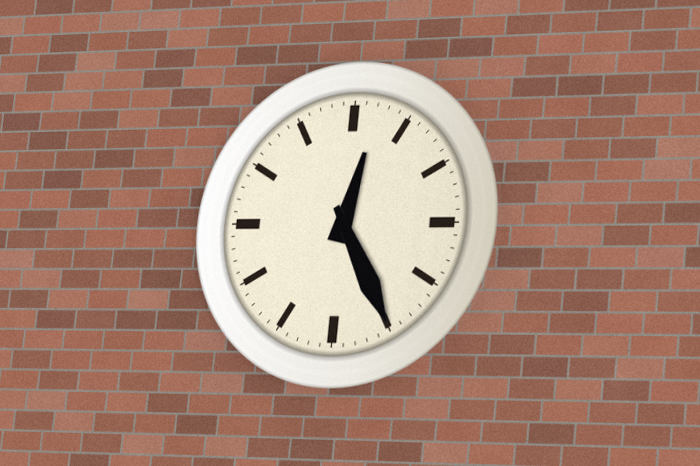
12:25
